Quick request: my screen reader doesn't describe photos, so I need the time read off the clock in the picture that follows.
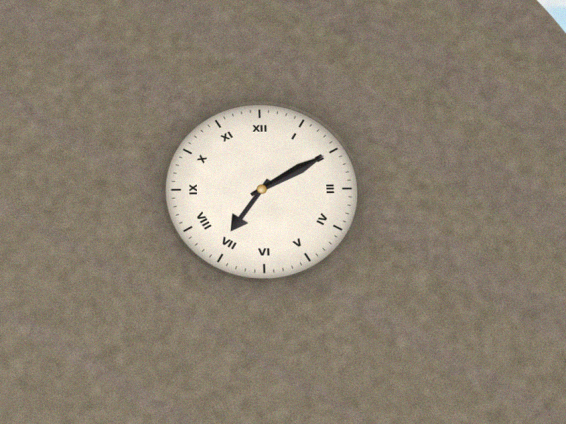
7:10
